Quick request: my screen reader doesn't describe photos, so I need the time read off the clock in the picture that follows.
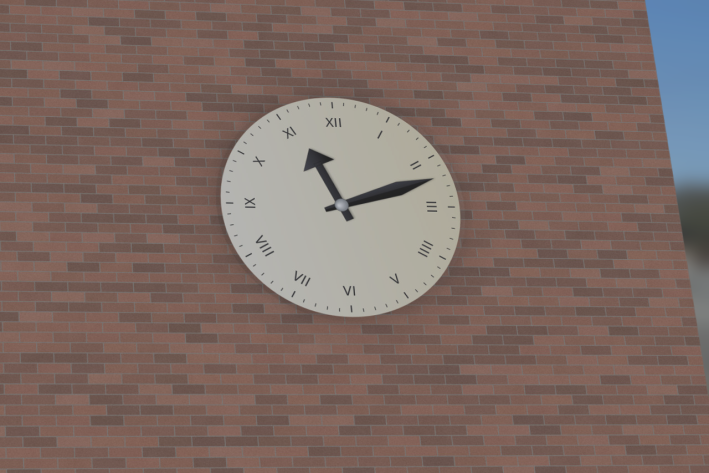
11:12
